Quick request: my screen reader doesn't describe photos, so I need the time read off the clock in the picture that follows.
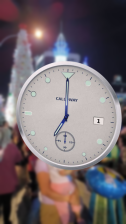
7:00
